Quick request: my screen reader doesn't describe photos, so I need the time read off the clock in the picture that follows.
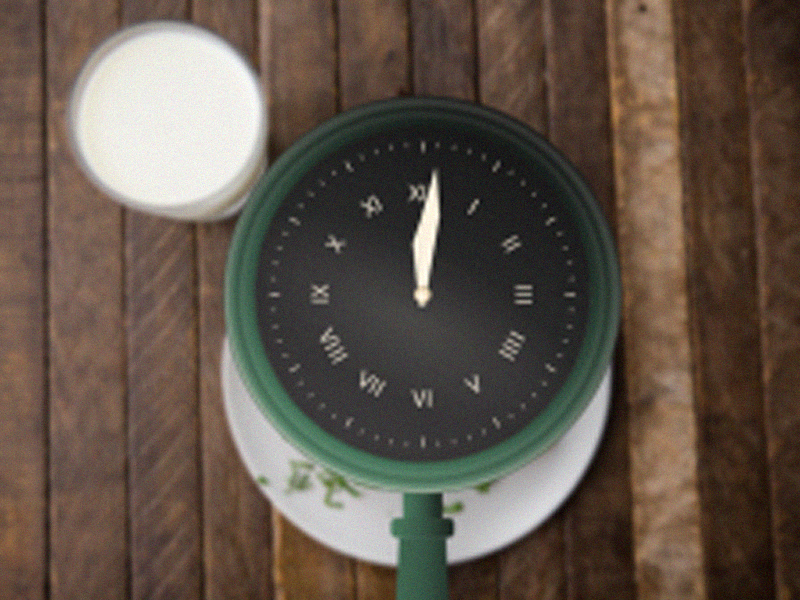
12:01
